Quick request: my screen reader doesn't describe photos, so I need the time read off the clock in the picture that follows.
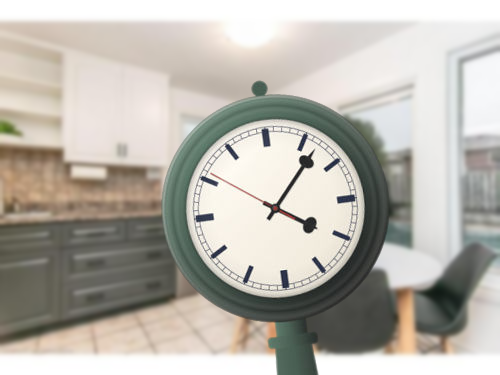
4:06:51
